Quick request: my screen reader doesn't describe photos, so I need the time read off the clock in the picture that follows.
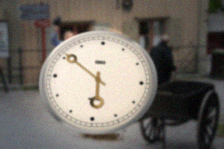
5:51
